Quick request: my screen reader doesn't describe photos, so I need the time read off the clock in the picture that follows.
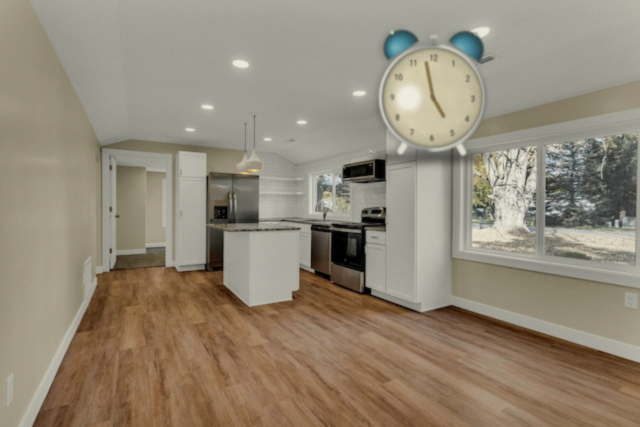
4:58
